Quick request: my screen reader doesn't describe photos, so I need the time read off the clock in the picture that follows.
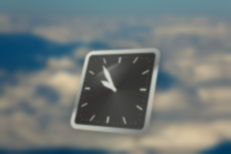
9:54
